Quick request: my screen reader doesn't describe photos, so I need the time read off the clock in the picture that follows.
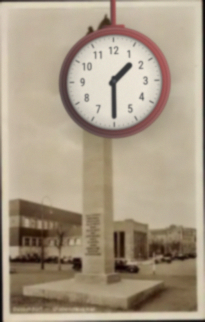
1:30
